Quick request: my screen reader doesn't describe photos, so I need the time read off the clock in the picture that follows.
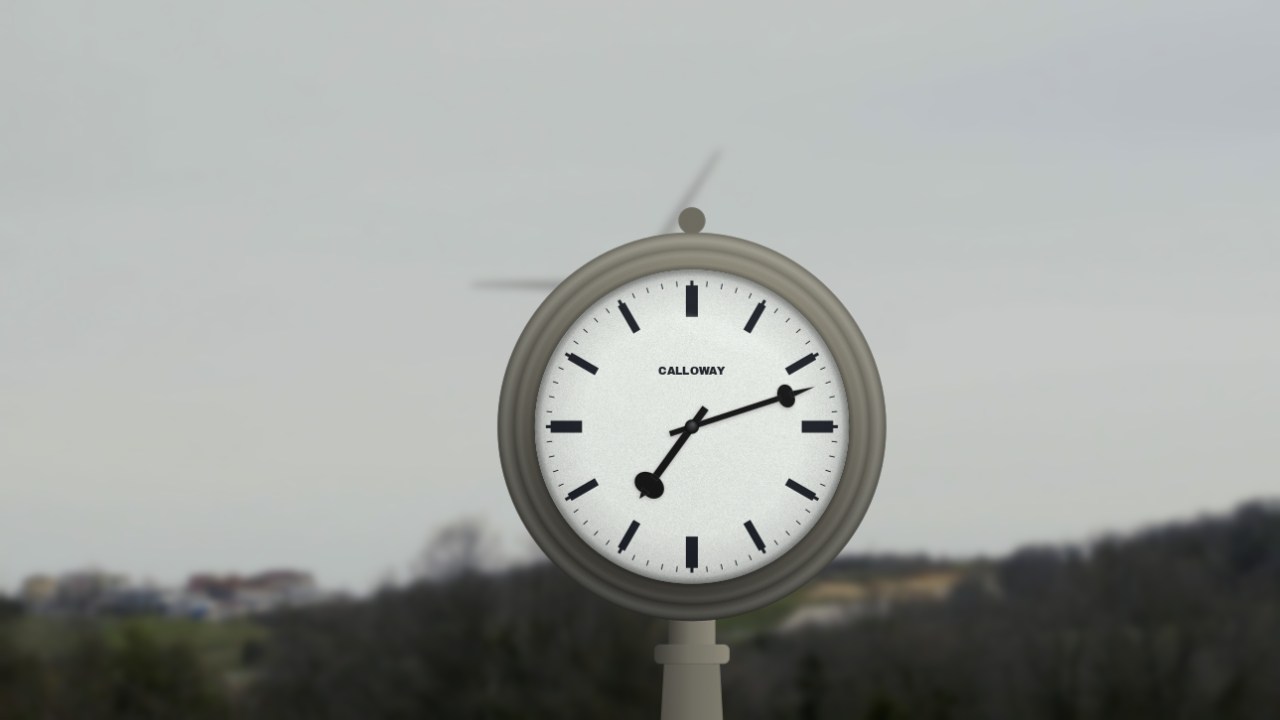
7:12
